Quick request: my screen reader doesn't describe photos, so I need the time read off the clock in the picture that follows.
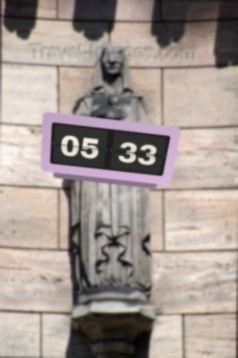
5:33
